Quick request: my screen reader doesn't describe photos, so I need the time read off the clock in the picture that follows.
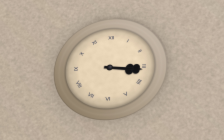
3:16
